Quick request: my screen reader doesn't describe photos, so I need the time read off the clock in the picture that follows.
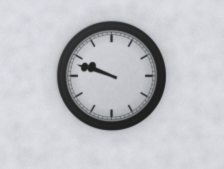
9:48
